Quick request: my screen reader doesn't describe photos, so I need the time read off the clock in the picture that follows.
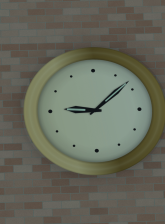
9:08
